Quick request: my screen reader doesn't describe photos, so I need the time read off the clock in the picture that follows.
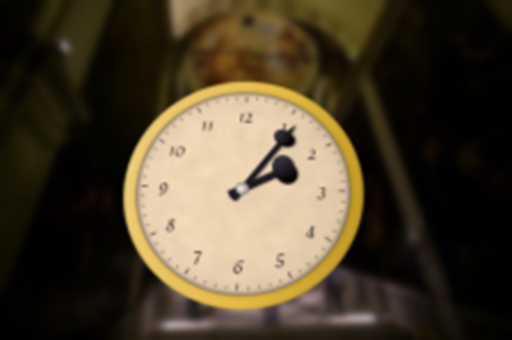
2:06
